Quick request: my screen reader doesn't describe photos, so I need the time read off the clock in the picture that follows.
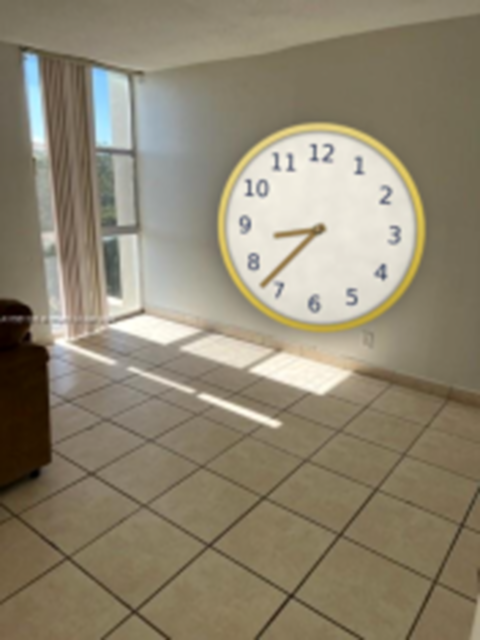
8:37
